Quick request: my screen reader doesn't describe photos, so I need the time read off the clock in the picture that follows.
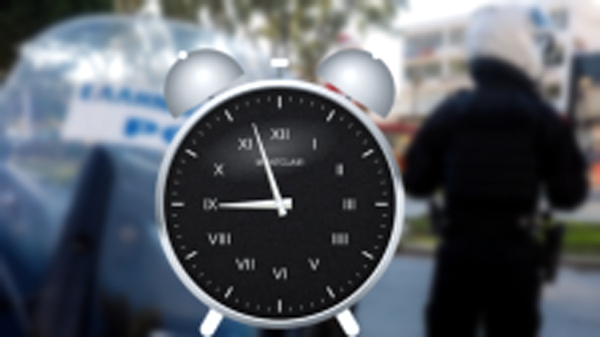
8:57
